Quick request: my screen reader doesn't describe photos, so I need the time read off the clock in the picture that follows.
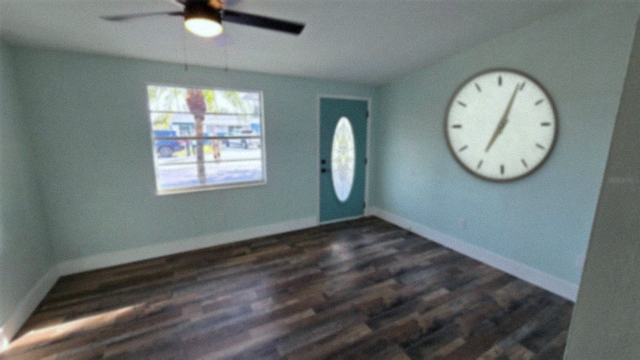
7:04
